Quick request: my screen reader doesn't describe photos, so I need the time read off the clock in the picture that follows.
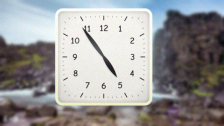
4:54
